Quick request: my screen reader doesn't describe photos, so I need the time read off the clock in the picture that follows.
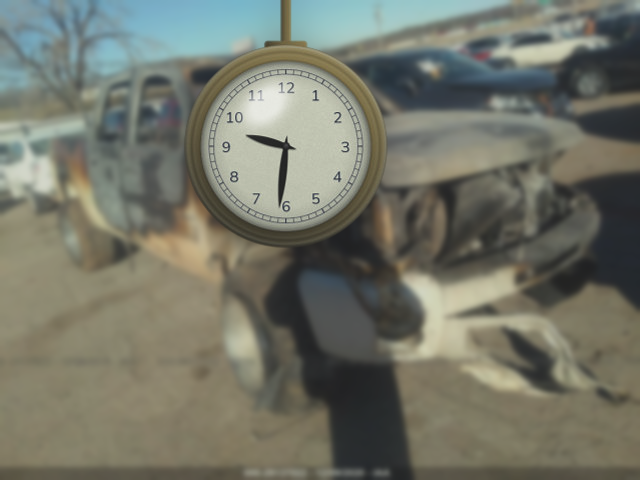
9:31
